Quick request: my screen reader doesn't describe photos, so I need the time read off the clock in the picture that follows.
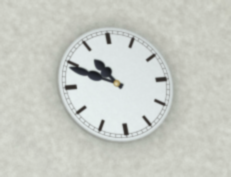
10:49
